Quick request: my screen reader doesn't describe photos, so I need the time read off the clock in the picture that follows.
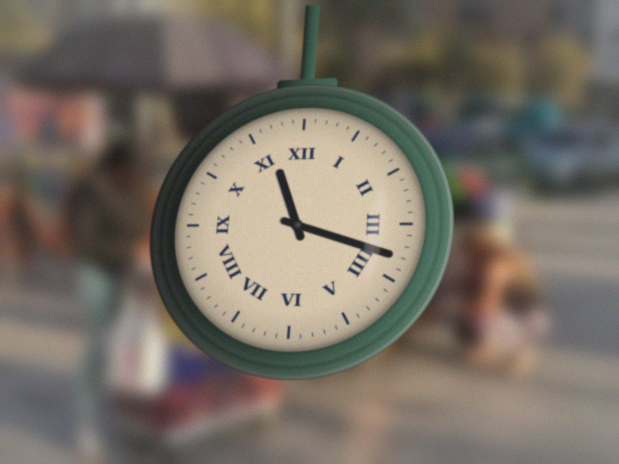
11:18
